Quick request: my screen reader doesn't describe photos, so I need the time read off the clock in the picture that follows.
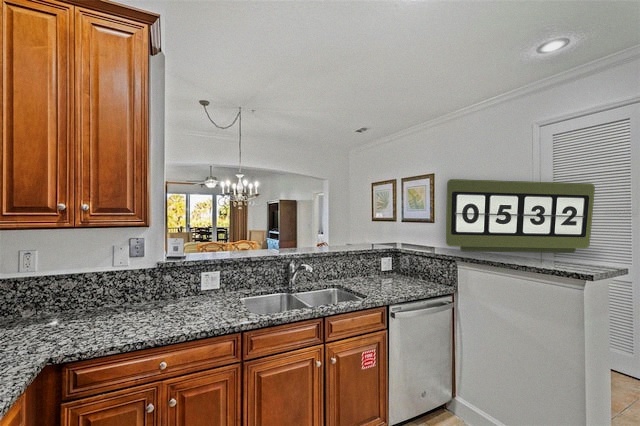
5:32
